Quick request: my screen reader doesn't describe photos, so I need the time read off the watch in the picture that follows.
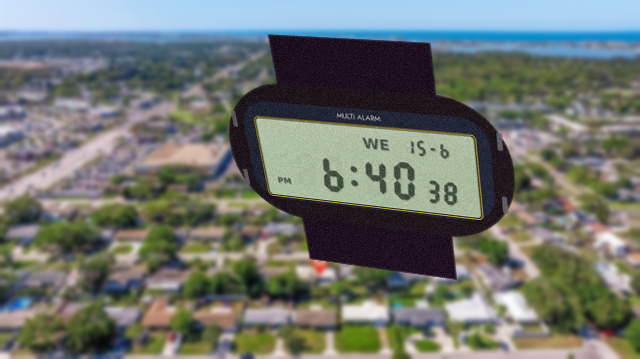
6:40:38
